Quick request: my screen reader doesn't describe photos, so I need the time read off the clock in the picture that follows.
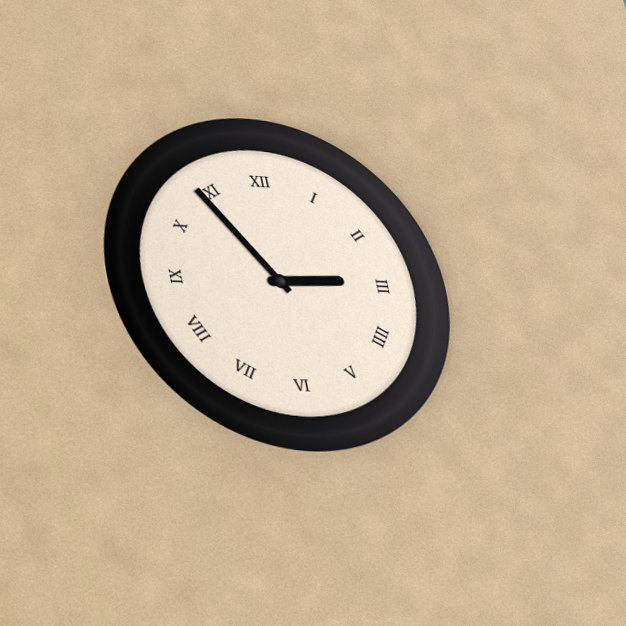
2:54
